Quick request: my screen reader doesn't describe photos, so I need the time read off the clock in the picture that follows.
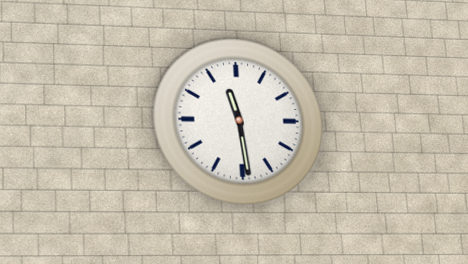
11:29
